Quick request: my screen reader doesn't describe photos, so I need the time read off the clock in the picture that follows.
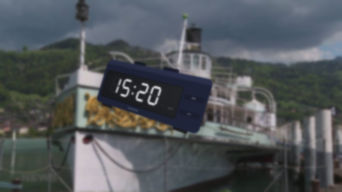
15:20
